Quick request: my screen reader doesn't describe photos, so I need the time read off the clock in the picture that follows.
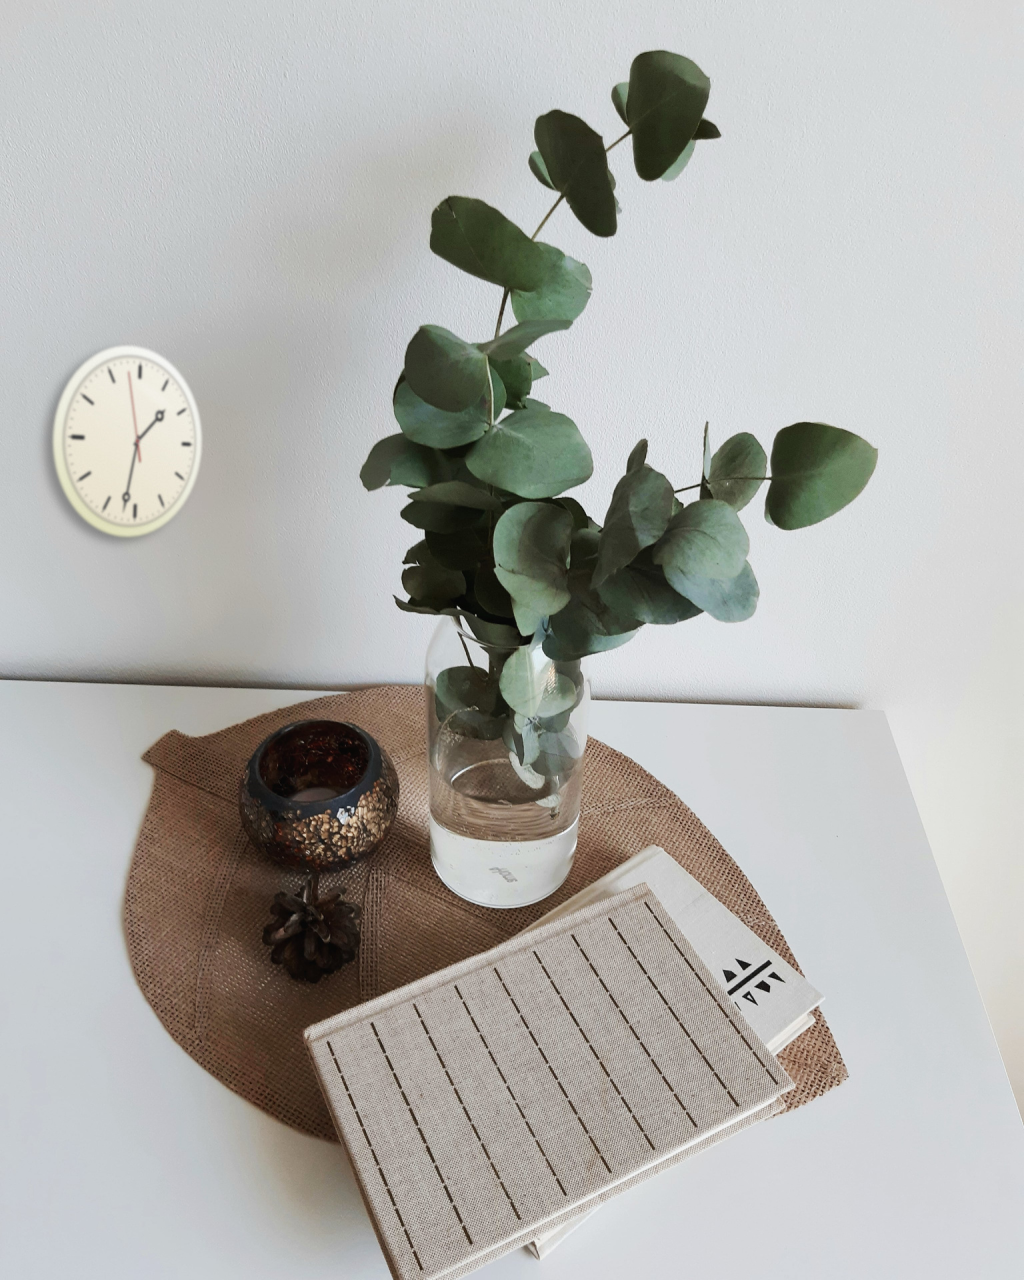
1:31:58
